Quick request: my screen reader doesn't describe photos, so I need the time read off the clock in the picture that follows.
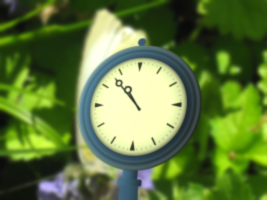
10:53
